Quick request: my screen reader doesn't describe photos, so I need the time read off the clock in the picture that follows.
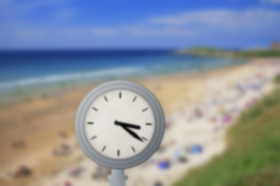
3:21
